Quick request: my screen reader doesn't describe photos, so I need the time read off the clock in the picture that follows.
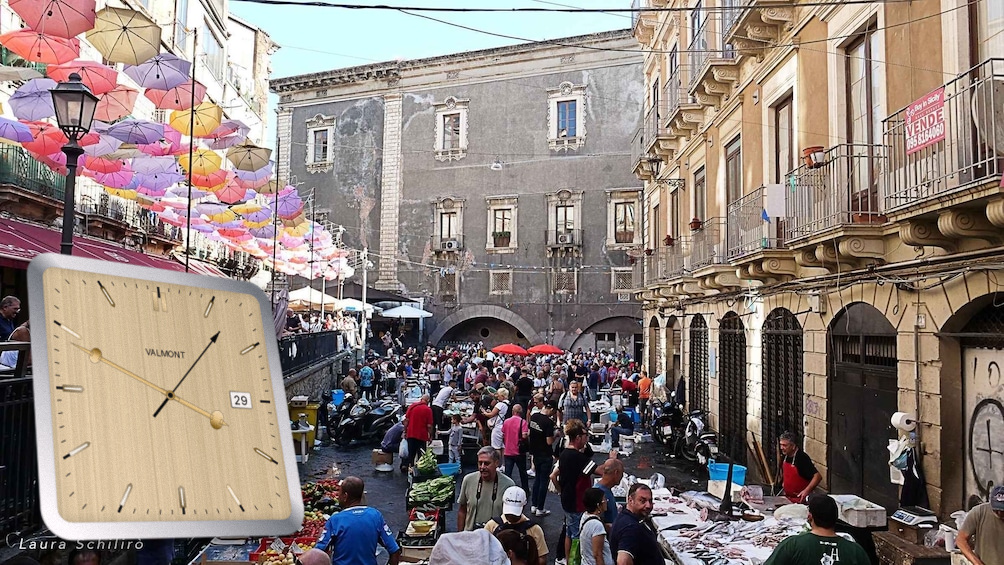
3:49:07
